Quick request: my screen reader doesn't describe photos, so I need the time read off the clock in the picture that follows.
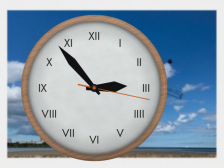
2:53:17
